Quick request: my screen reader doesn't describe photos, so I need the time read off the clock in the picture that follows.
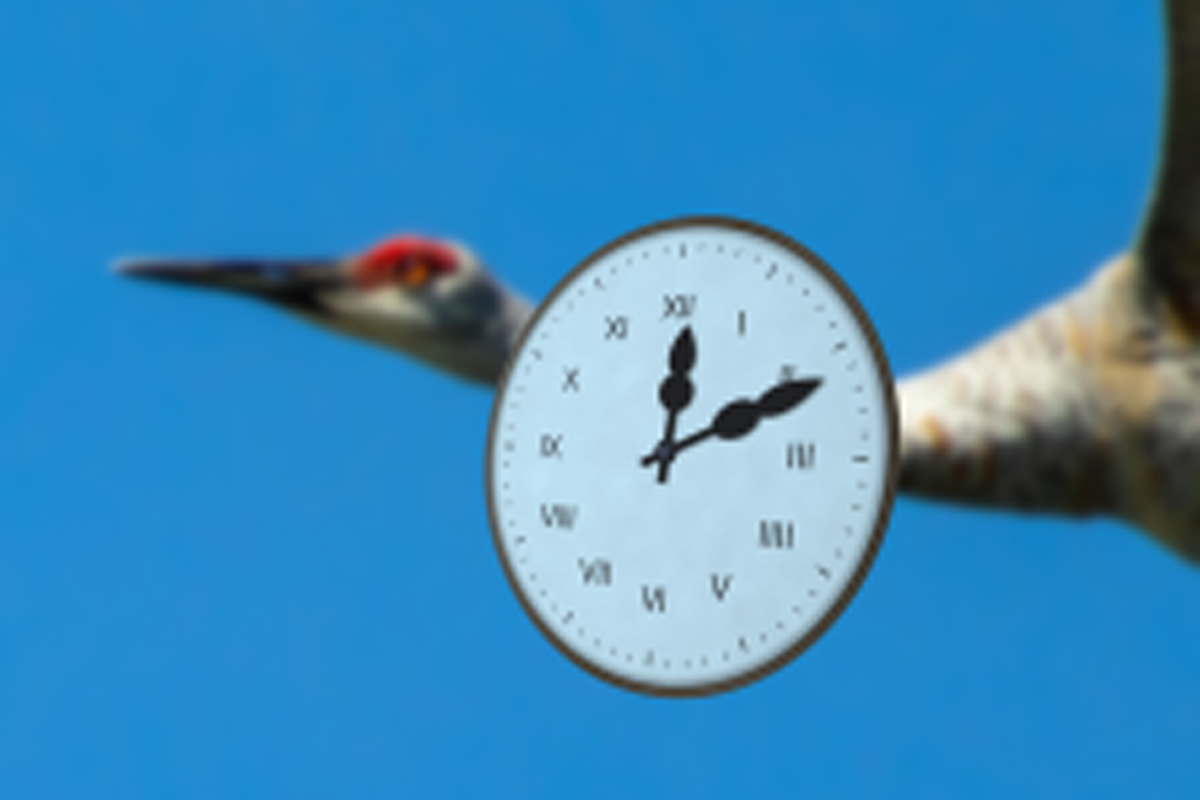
12:11
